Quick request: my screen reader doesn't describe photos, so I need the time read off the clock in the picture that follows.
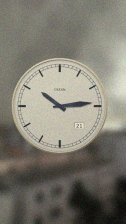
10:14
